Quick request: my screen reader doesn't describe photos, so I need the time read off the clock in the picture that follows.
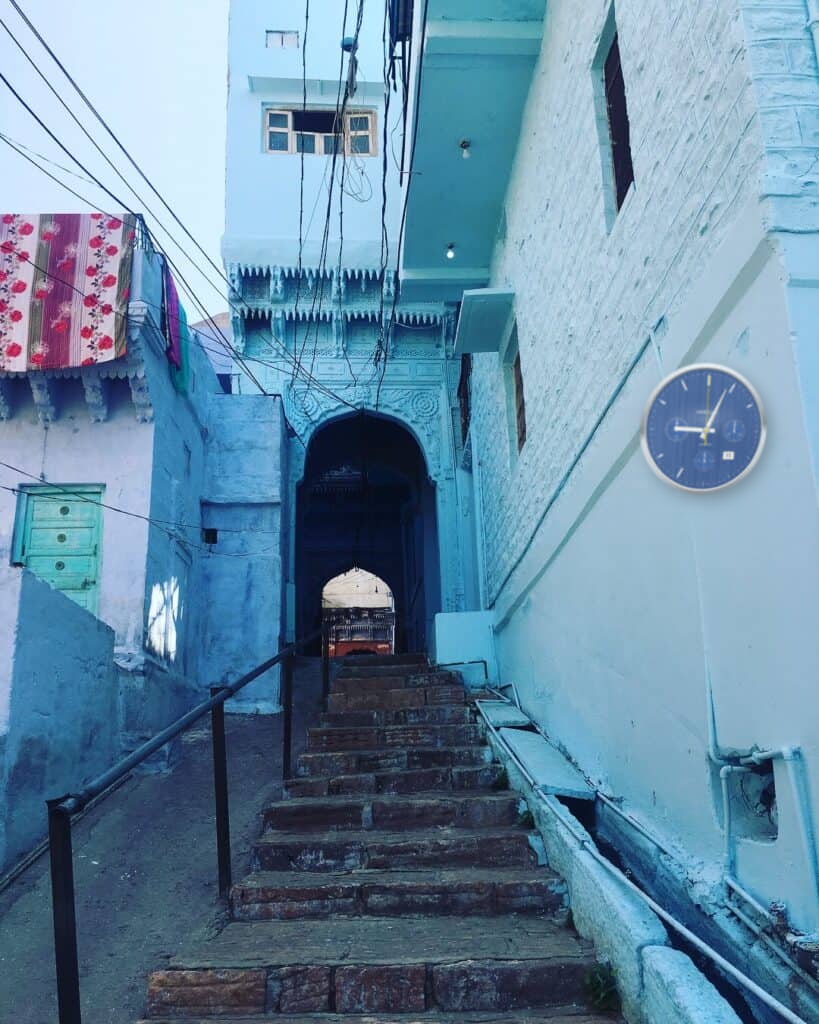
9:04
